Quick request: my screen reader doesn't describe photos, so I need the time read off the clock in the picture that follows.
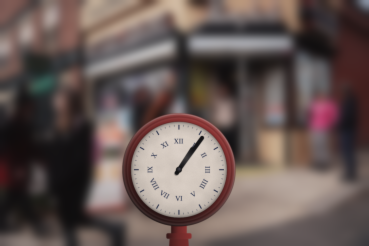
1:06
